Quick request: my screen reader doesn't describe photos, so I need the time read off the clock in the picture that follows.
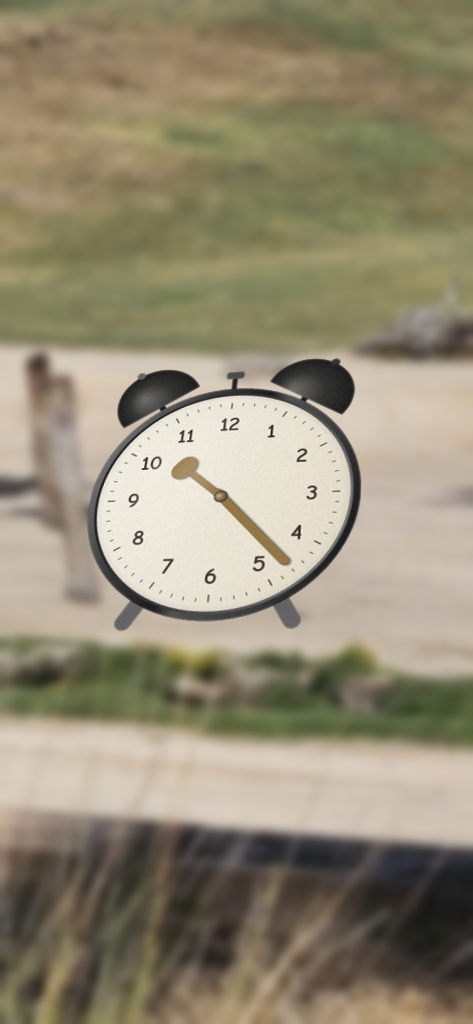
10:23
